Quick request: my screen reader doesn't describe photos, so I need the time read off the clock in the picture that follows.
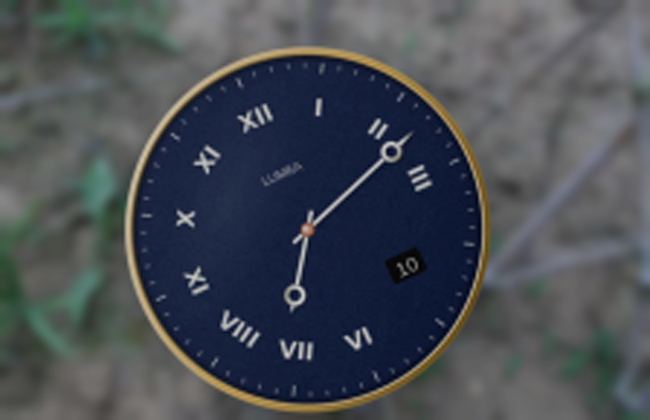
7:12
